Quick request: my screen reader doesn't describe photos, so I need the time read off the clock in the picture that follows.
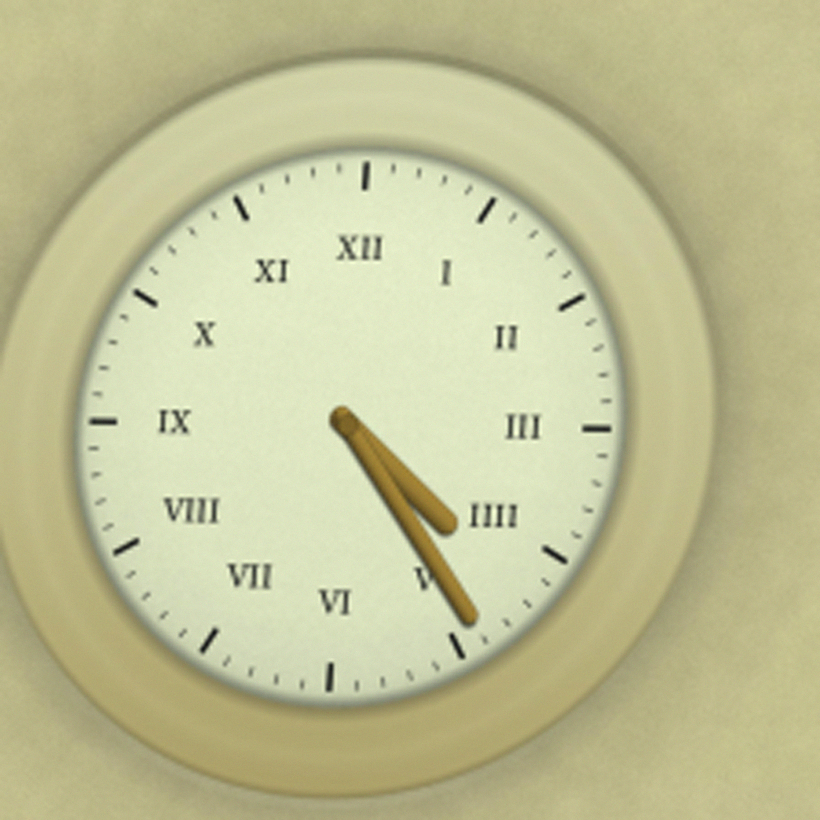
4:24
